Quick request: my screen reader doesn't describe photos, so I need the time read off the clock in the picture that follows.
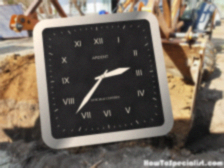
2:37
